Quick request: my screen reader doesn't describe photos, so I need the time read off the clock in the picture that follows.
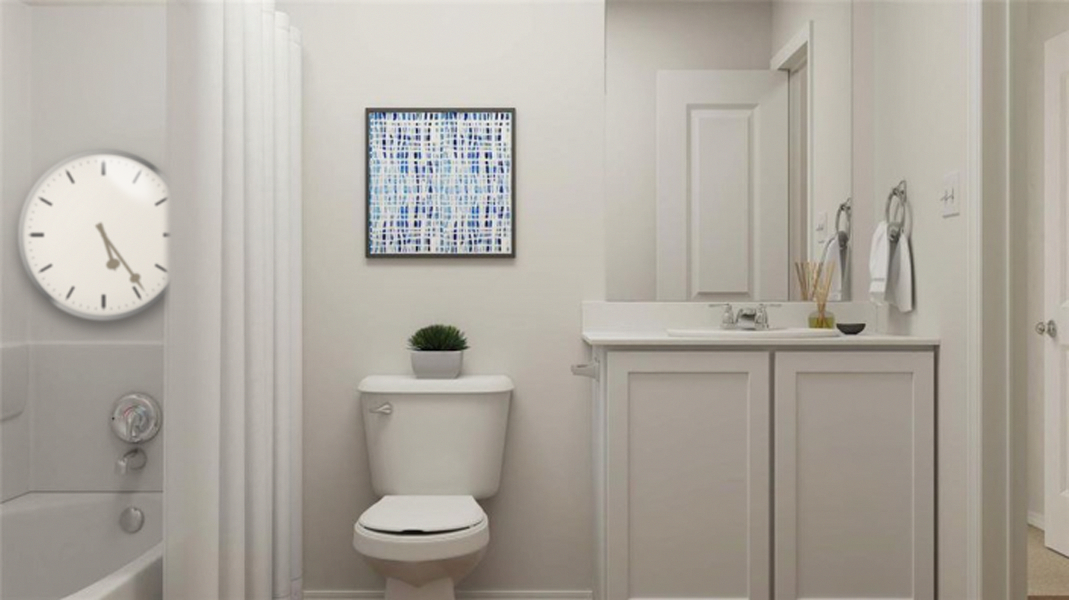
5:24
